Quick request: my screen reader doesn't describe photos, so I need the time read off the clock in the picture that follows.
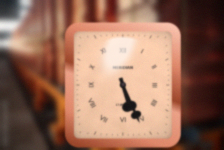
5:26
